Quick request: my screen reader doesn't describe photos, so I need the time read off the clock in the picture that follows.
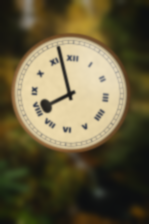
7:57
